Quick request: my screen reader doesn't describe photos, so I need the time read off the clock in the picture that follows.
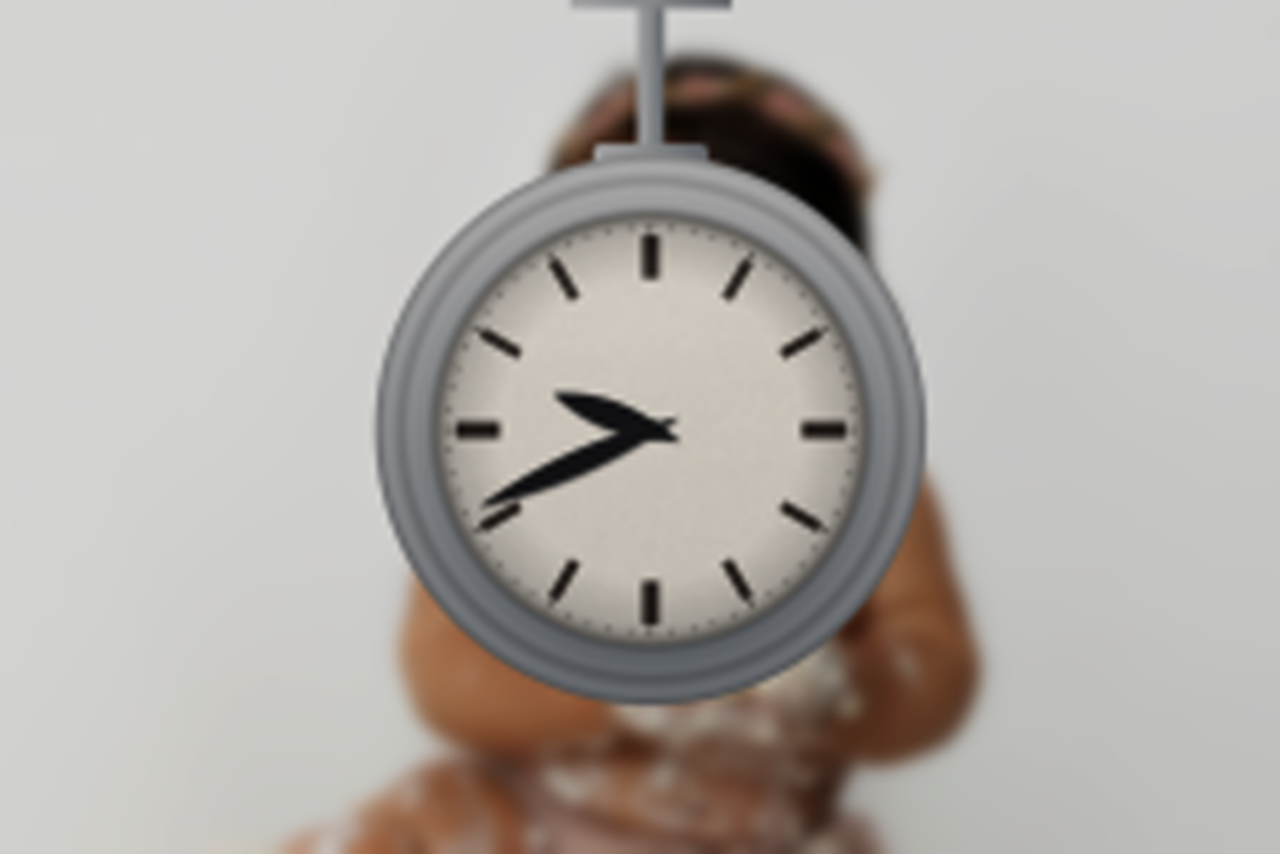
9:41
